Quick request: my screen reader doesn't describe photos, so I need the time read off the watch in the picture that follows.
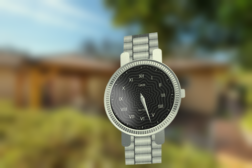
5:27
